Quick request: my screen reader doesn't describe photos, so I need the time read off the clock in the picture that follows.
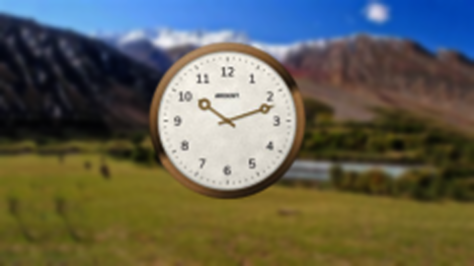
10:12
